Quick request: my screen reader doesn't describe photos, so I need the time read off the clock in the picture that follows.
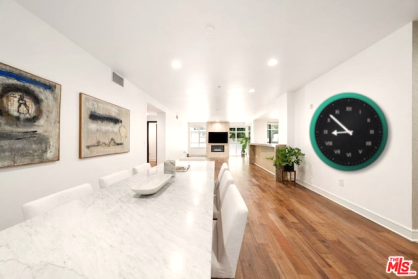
8:52
